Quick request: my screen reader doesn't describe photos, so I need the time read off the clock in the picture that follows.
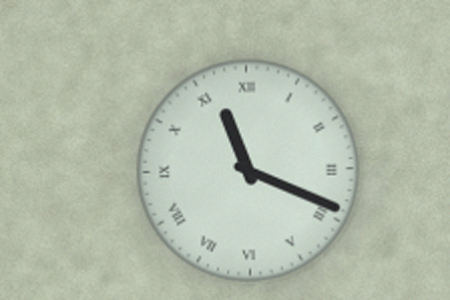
11:19
